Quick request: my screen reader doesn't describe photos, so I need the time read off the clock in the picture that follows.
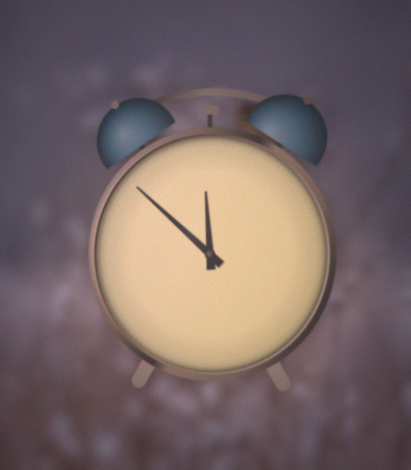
11:52
